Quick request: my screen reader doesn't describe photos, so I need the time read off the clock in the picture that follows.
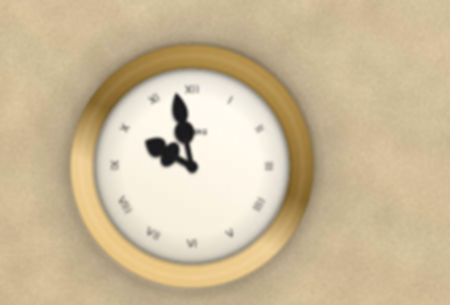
9:58
